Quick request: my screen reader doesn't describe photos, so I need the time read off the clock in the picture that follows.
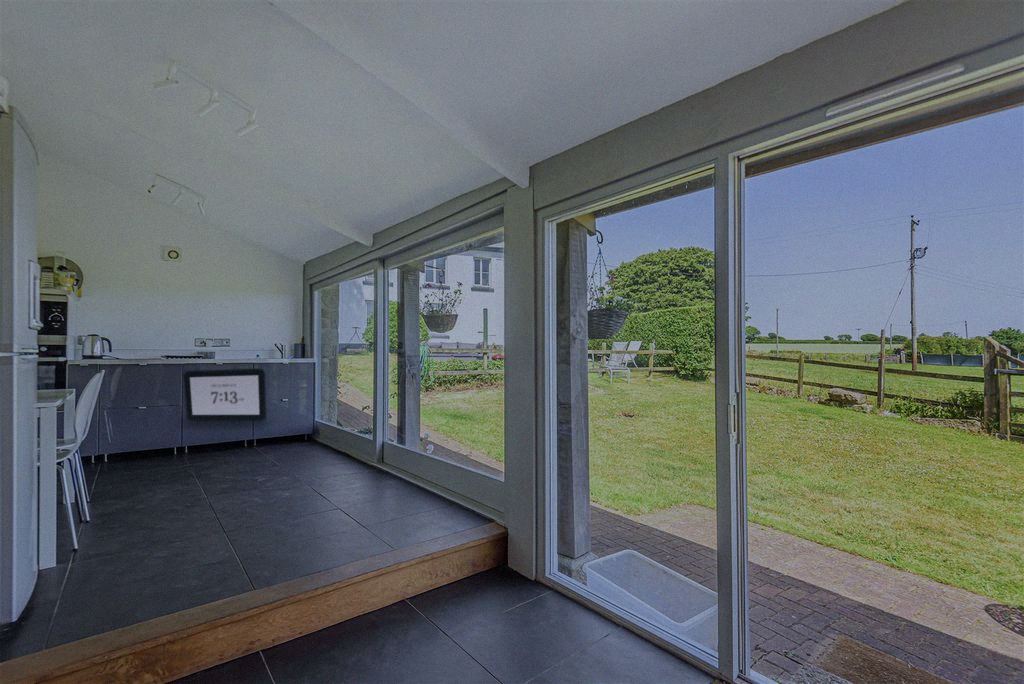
7:13
